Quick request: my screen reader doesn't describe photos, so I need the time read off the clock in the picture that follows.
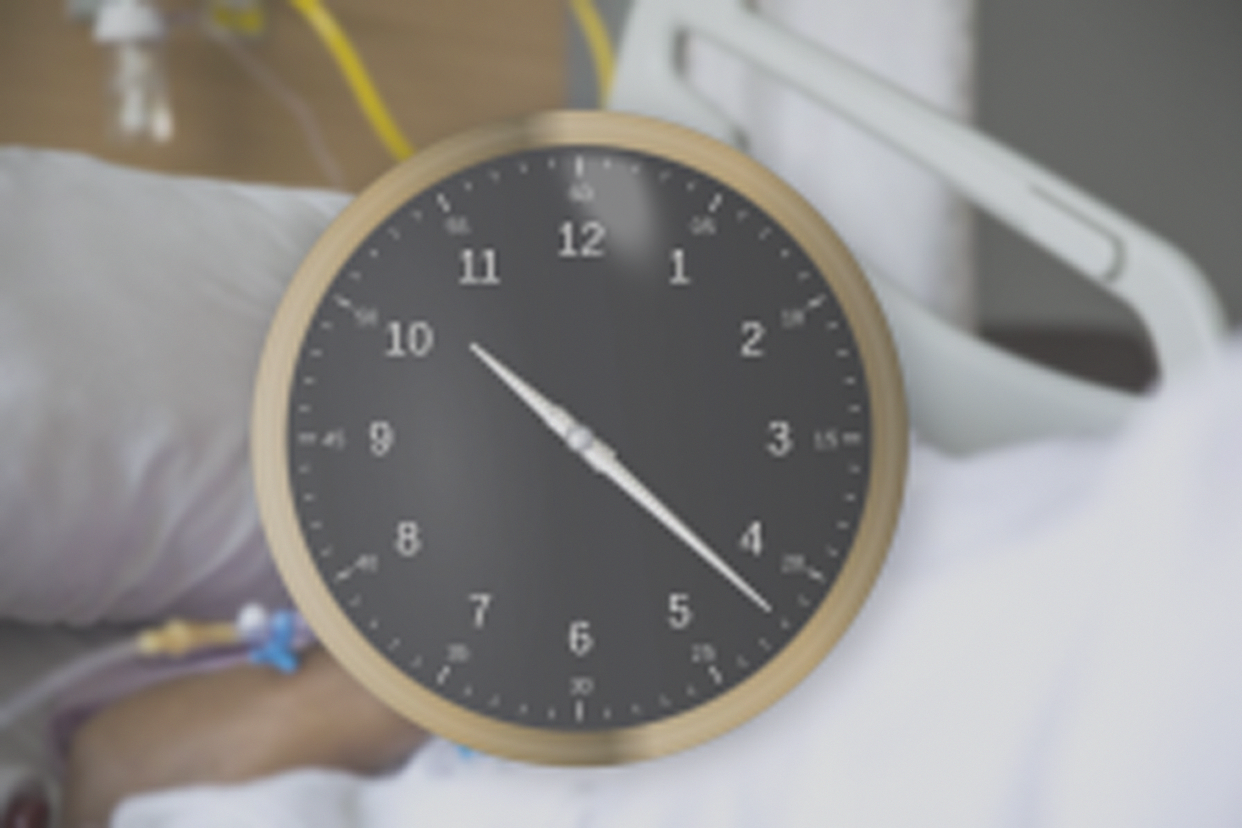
10:22
